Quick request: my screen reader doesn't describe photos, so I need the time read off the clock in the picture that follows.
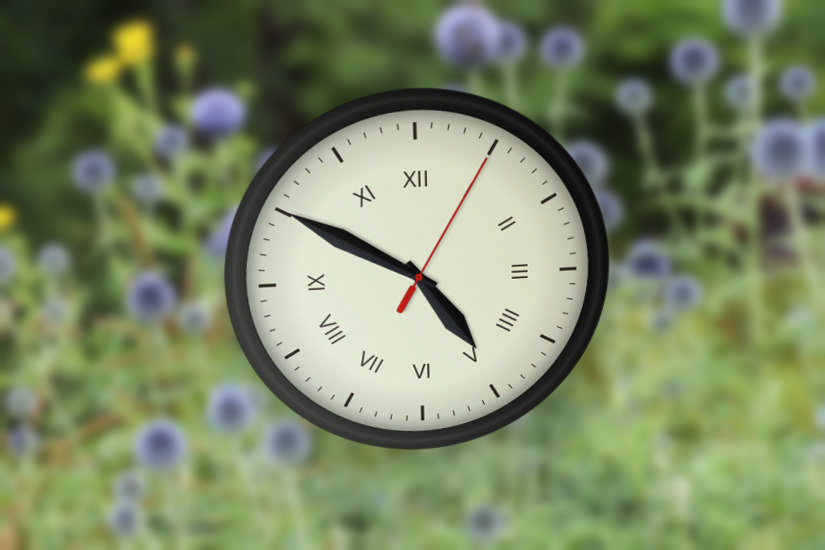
4:50:05
